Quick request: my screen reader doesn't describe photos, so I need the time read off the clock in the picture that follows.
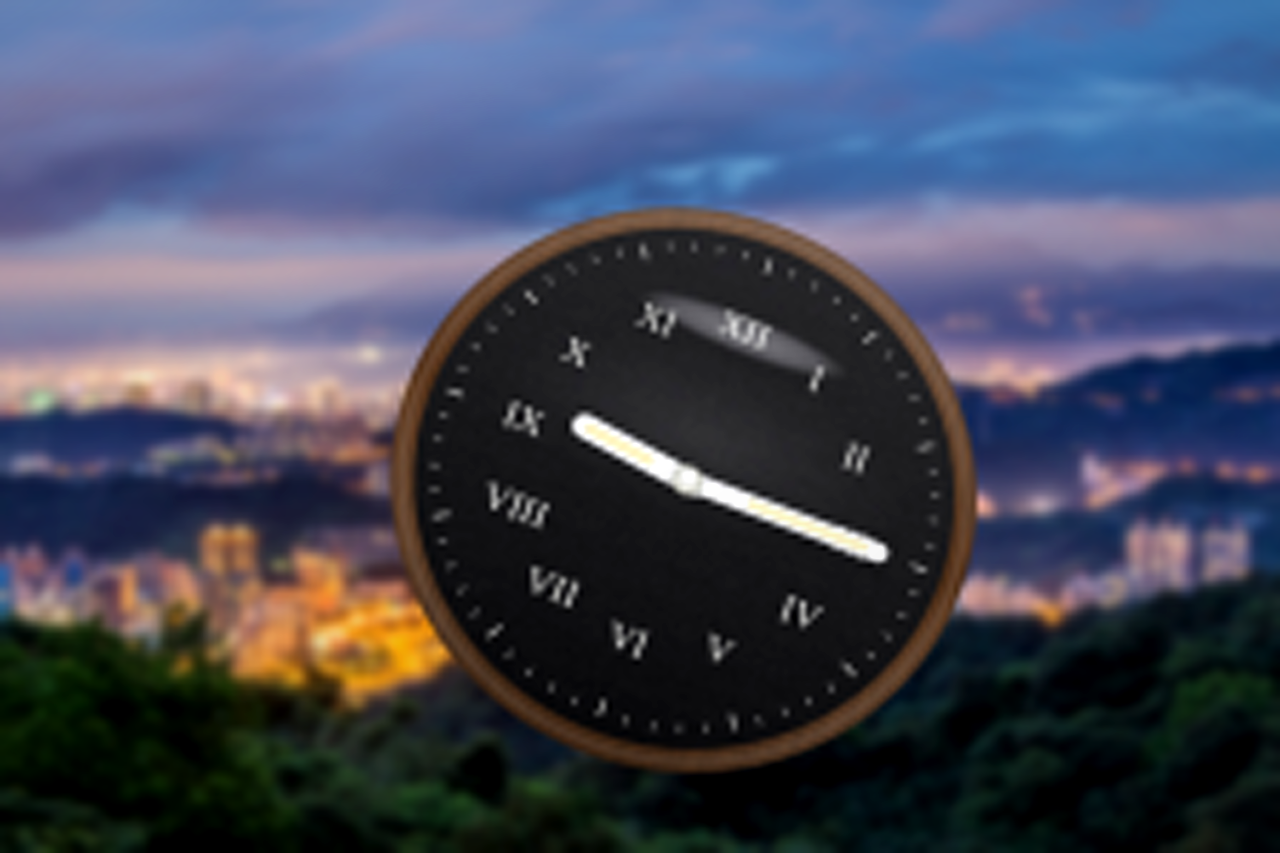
9:15
